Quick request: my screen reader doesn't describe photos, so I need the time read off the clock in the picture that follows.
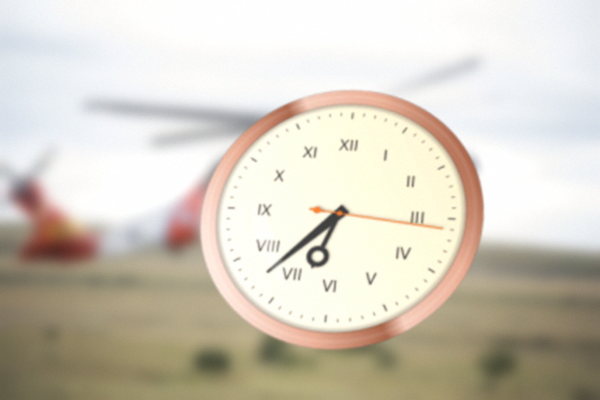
6:37:16
